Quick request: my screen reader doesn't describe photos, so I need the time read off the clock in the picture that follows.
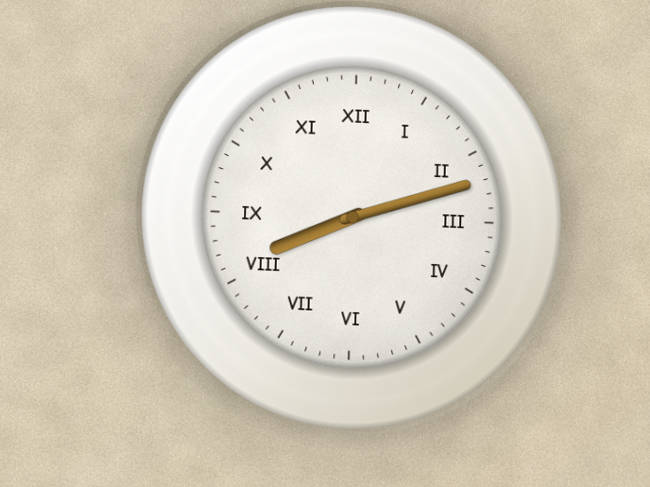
8:12
